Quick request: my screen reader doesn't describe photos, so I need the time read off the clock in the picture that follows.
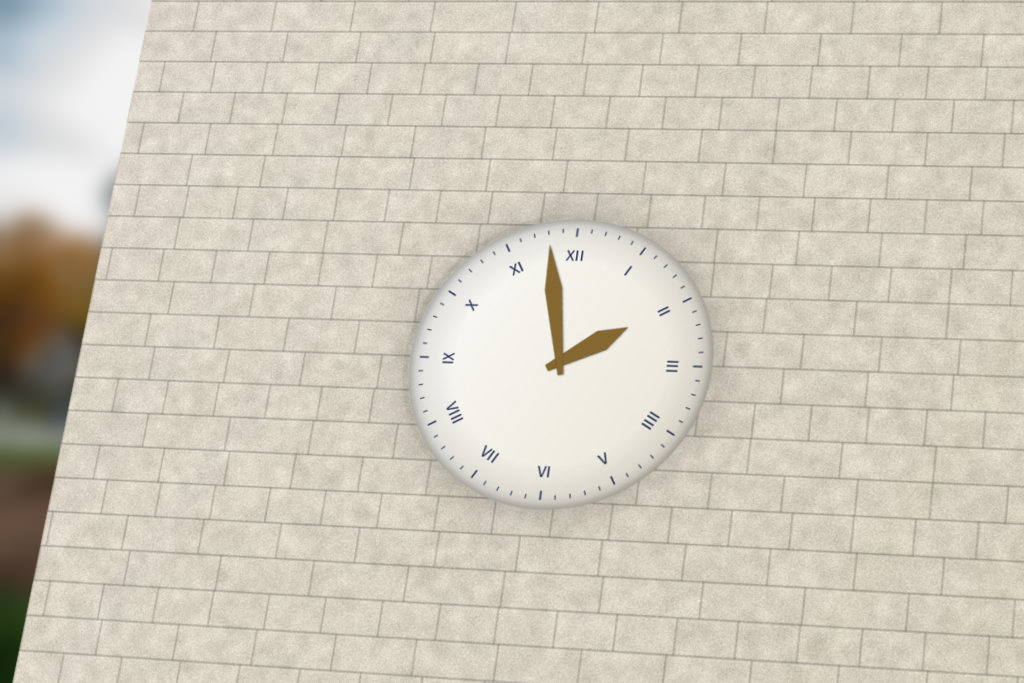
1:58
